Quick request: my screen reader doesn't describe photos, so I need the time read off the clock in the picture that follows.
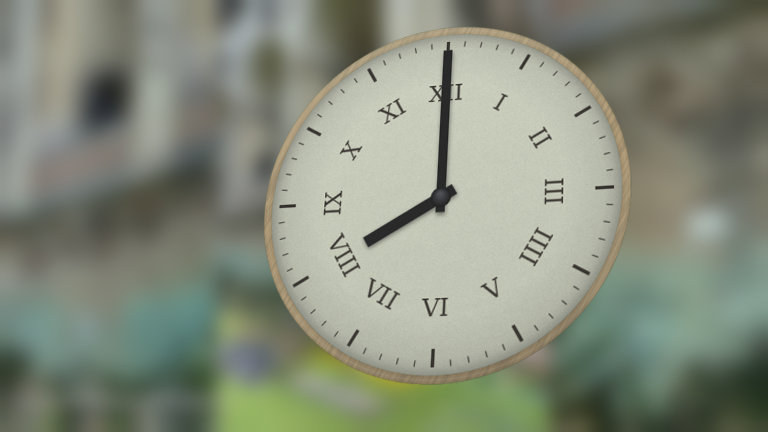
8:00
